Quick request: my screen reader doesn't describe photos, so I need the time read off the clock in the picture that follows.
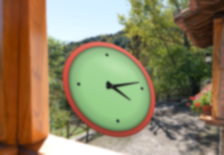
4:13
